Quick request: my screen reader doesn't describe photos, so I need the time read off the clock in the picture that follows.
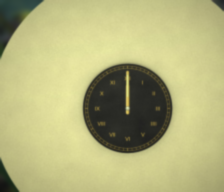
12:00
